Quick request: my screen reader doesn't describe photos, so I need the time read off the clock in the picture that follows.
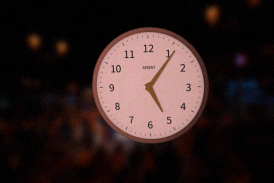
5:06
